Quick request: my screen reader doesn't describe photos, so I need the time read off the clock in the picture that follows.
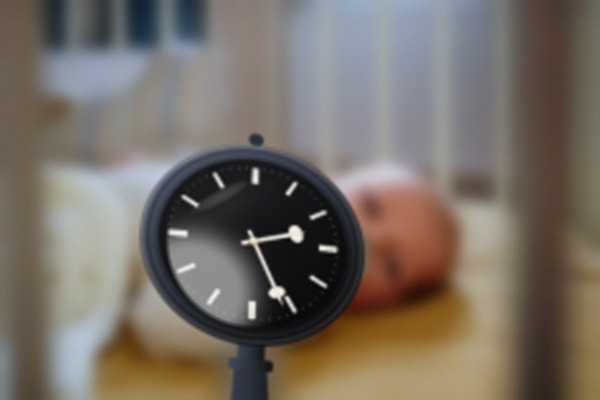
2:26
